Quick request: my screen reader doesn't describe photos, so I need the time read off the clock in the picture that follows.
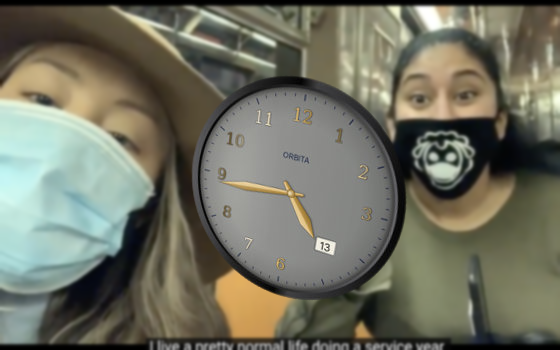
4:44
